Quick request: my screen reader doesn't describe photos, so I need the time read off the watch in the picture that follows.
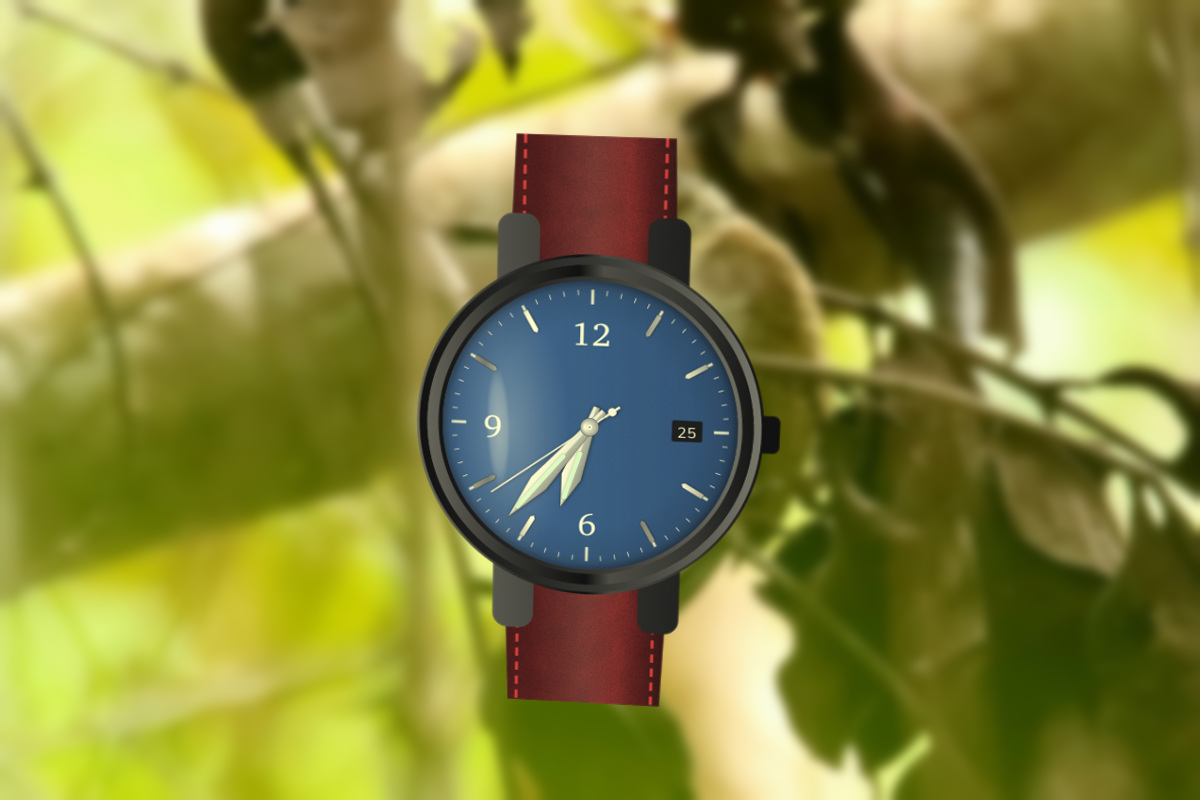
6:36:39
